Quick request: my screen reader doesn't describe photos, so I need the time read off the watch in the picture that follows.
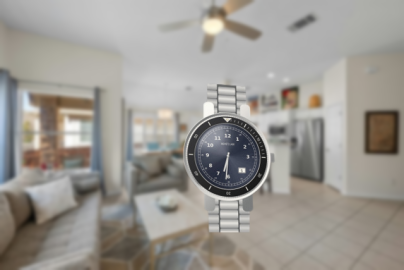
6:31
